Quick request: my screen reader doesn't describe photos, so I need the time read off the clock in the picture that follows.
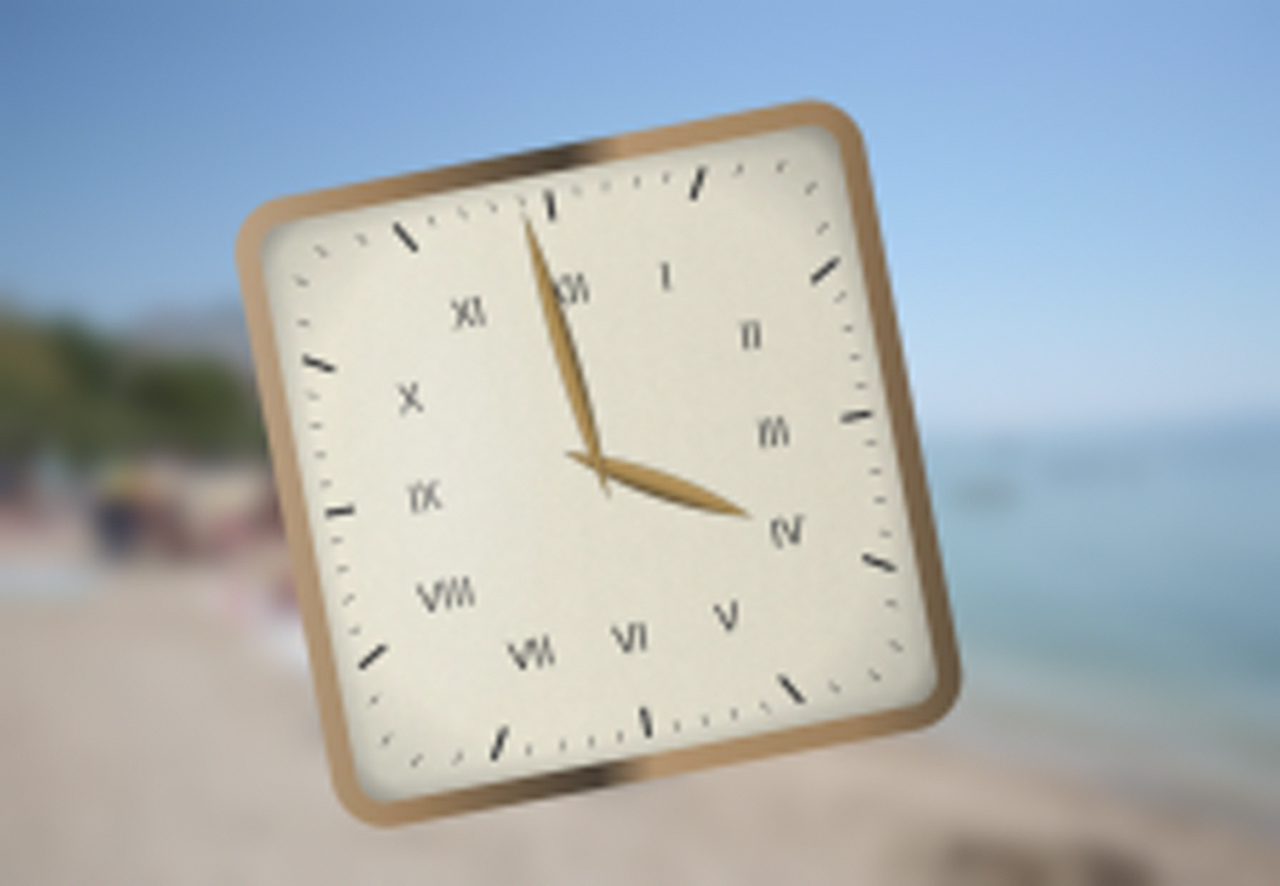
3:59
